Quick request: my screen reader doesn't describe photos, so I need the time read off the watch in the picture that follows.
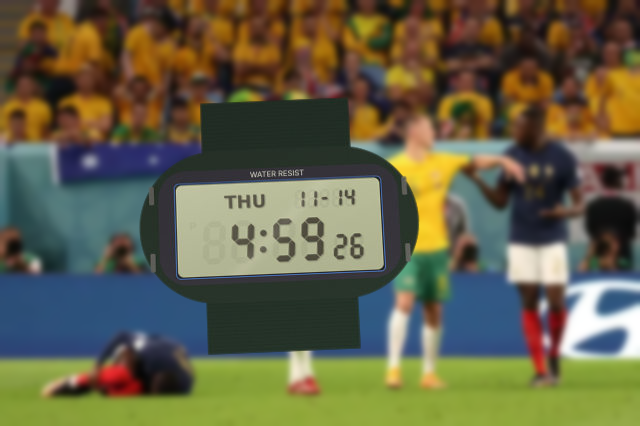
4:59:26
